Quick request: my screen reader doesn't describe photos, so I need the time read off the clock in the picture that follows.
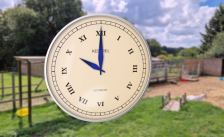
10:00
